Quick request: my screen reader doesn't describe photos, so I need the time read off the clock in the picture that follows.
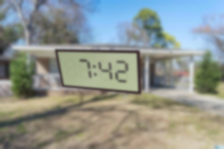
7:42
